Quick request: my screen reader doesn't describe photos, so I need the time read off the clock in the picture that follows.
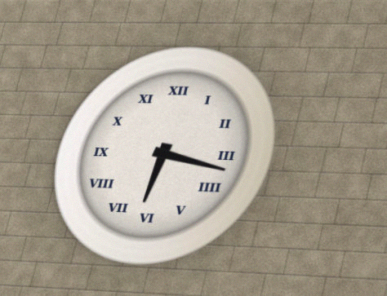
6:17
